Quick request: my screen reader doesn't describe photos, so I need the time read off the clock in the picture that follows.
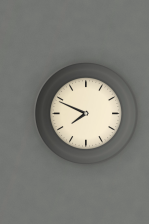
7:49
